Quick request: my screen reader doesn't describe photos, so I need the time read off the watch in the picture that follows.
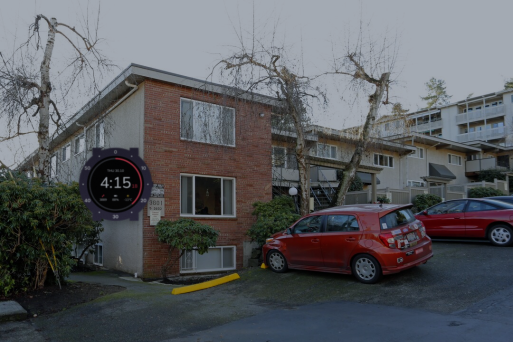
4:15
